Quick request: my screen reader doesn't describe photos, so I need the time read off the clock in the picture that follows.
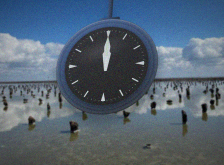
12:00
